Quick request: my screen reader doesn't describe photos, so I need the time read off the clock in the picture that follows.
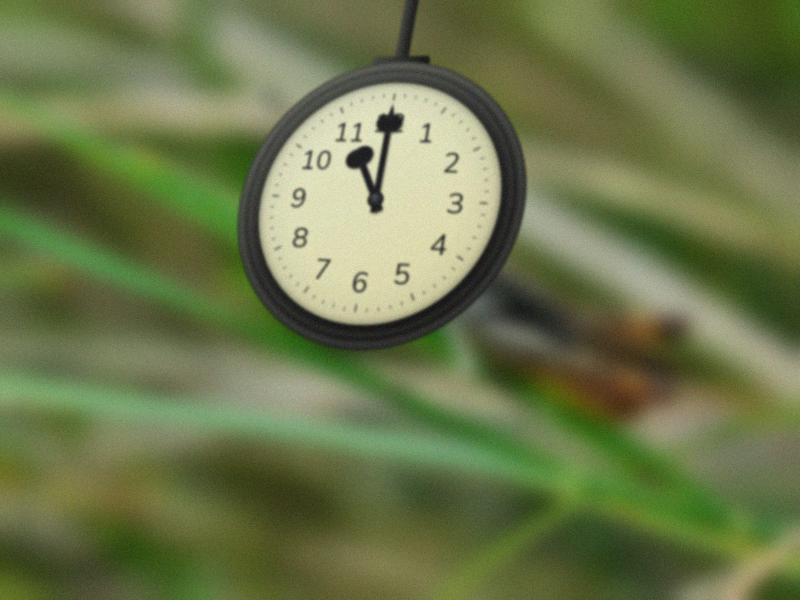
11:00
